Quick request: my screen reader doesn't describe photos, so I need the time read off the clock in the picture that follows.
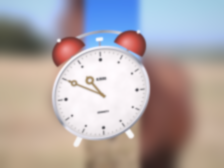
10:50
